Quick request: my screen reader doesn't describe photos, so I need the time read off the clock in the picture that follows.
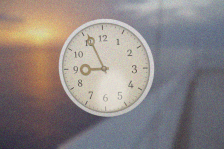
8:56
